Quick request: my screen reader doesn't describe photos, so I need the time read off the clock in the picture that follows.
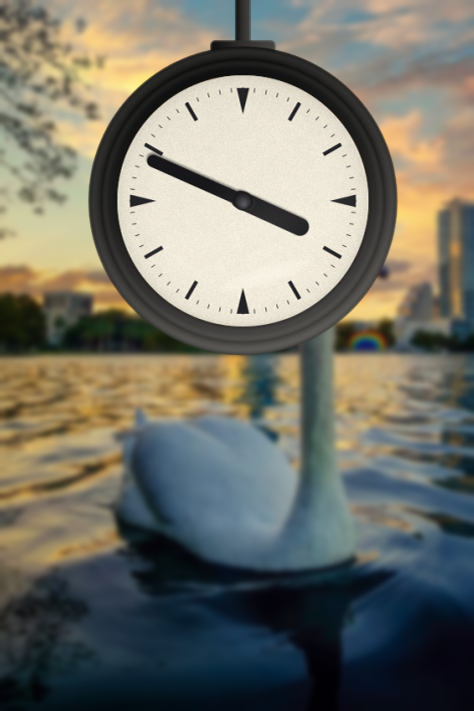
3:49
